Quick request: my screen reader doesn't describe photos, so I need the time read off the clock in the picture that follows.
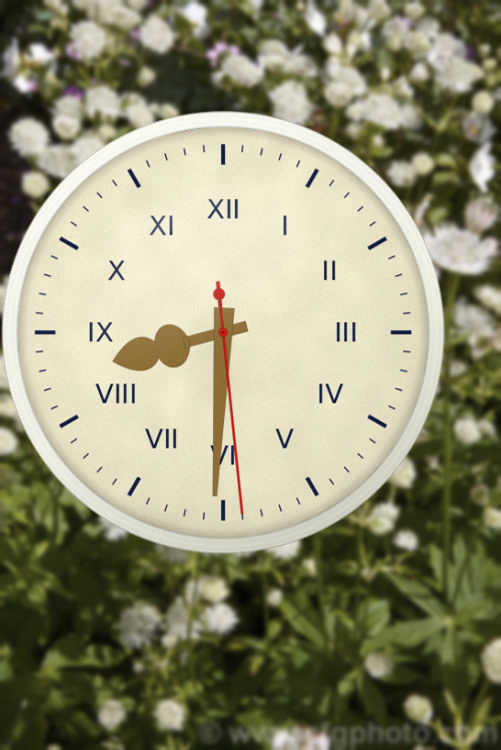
8:30:29
